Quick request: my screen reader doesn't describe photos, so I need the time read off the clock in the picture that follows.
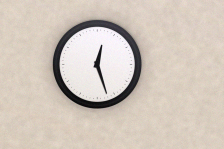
12:27
